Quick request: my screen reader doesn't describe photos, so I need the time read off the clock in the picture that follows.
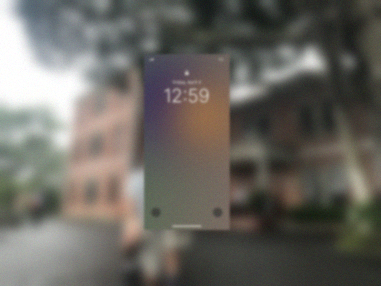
12:59
